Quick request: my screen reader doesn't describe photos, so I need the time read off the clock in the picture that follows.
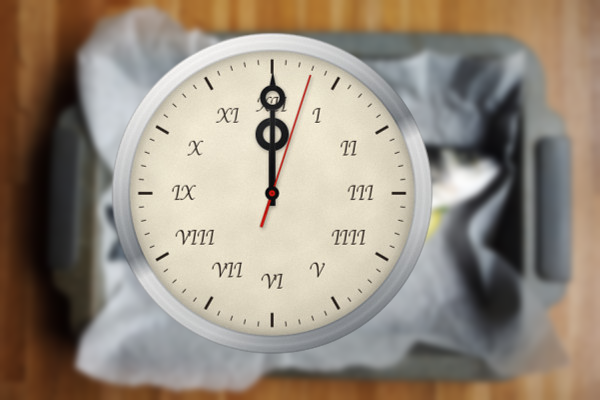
12:00:03
